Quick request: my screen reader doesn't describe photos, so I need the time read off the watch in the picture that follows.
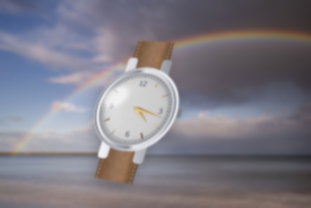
4:17
